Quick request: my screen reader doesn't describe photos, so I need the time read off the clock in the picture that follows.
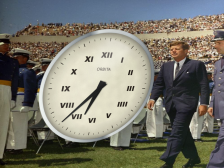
6:37
